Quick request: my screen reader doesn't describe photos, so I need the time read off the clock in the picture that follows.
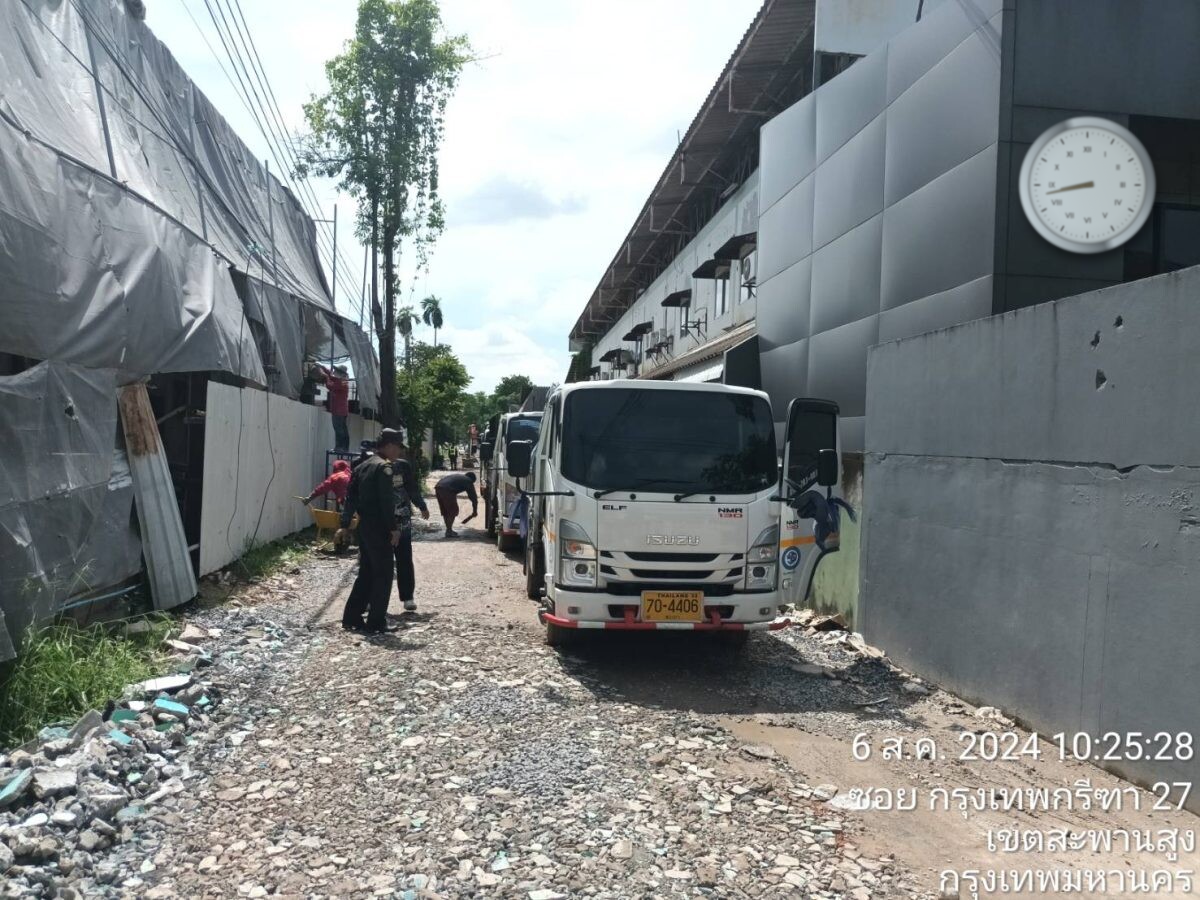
8:43
